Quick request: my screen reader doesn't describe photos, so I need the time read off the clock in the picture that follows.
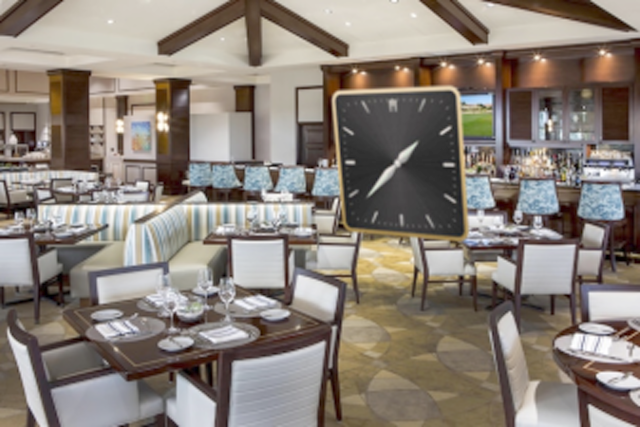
1:38
